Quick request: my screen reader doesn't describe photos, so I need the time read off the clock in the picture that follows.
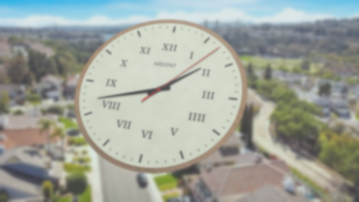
1:42:07
